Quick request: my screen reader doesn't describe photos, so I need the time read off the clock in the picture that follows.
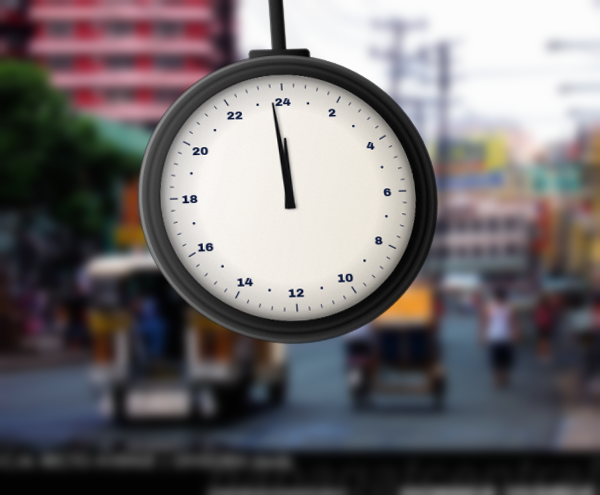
23:59
